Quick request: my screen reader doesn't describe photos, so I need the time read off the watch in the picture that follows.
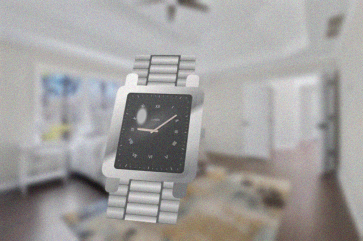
9:08
